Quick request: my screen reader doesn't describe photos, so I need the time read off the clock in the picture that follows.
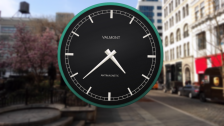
4:38
